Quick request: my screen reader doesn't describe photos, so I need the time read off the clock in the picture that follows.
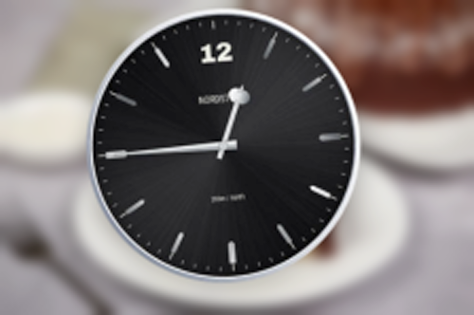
12:45
